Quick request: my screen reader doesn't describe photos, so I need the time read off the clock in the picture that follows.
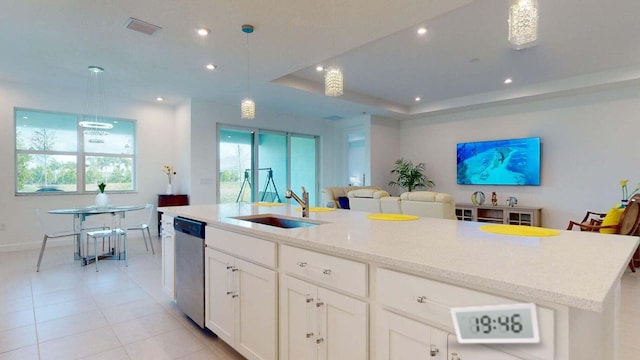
19:46
